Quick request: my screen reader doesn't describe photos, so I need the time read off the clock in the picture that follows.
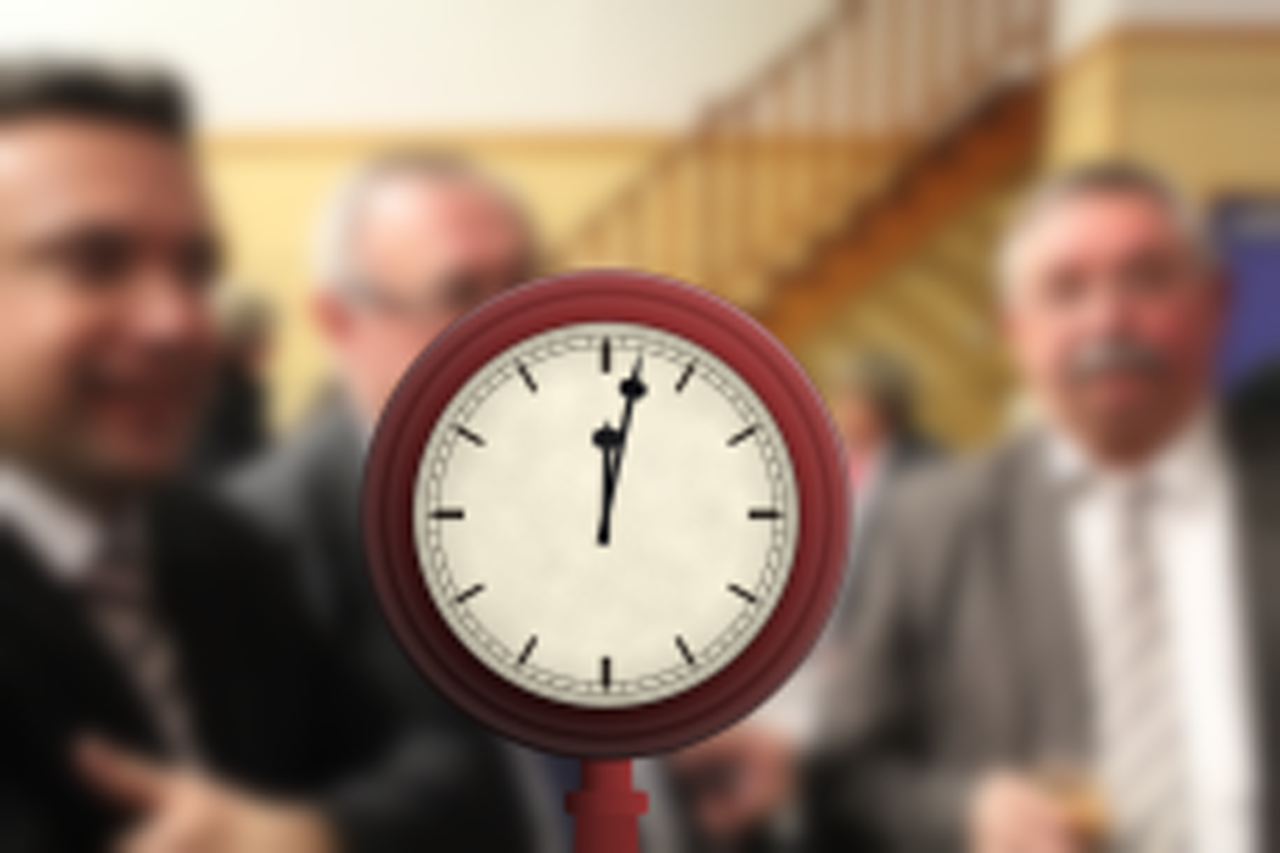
12:02
